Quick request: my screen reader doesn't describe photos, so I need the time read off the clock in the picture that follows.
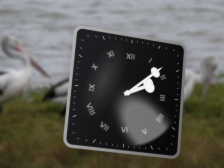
2:08
